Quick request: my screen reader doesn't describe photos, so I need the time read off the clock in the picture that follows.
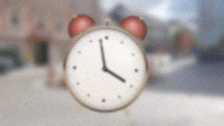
3:58
